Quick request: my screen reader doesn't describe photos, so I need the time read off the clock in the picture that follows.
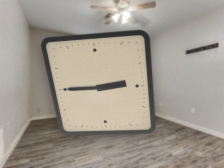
2:45
